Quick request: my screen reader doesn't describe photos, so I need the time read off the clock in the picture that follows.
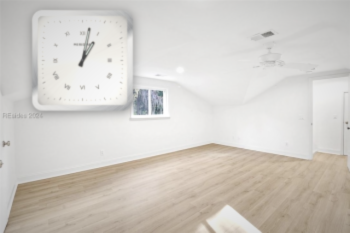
1:02
